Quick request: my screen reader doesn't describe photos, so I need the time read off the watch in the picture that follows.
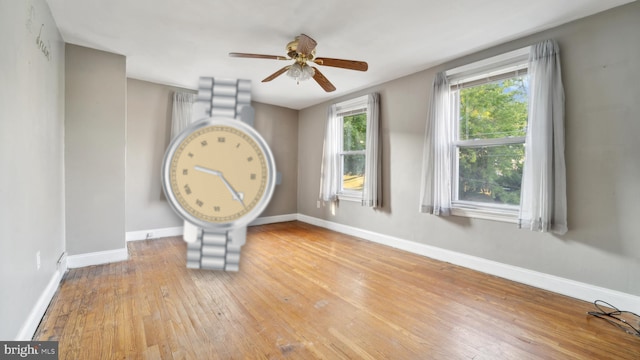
9:23
